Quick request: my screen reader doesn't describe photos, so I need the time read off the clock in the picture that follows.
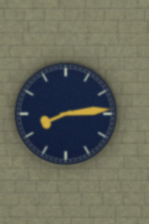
8:14
